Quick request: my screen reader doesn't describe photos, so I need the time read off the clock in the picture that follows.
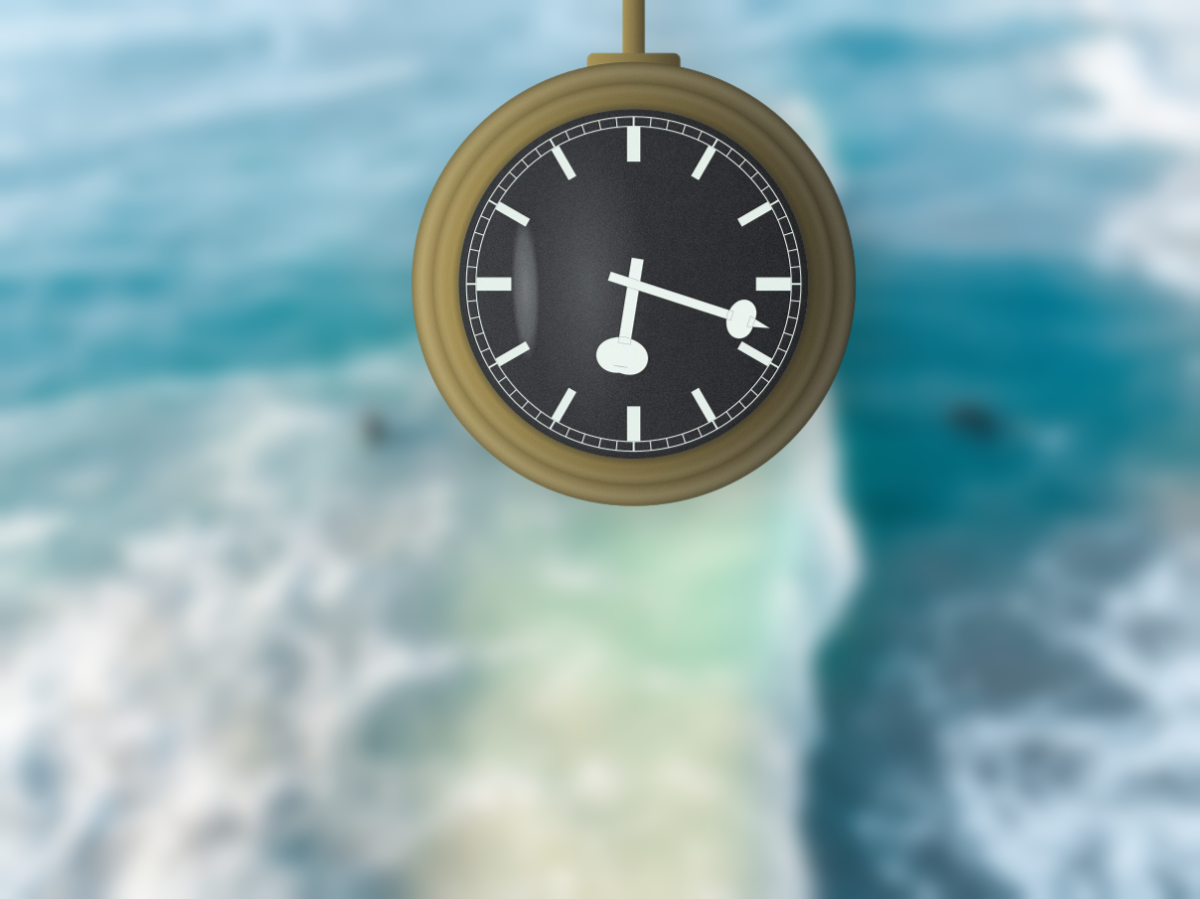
6:18
